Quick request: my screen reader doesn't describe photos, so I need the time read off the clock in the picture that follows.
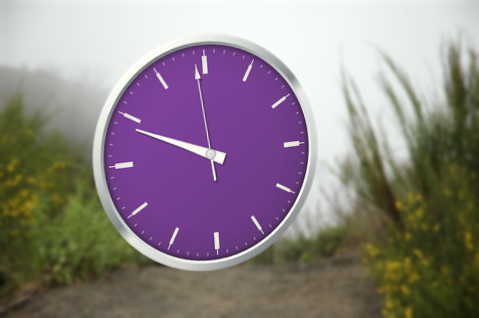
9:48:59
